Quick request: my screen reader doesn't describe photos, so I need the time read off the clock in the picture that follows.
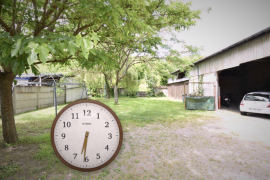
6:31
